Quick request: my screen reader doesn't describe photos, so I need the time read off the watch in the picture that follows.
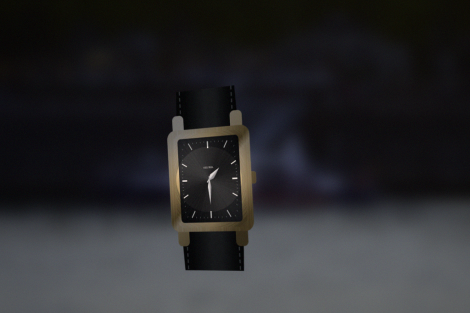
1:30
